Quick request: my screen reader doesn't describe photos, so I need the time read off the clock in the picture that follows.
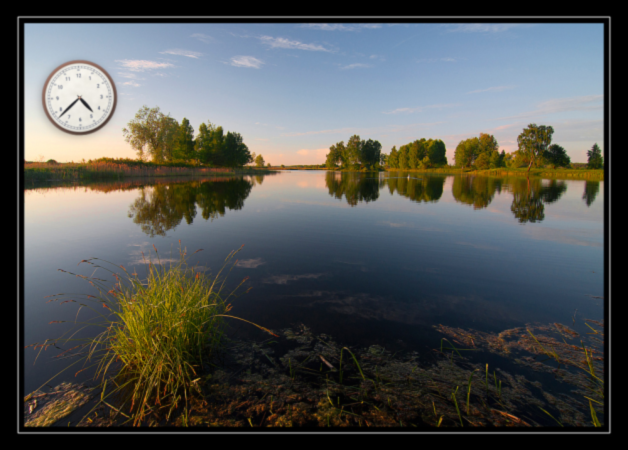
4:38
